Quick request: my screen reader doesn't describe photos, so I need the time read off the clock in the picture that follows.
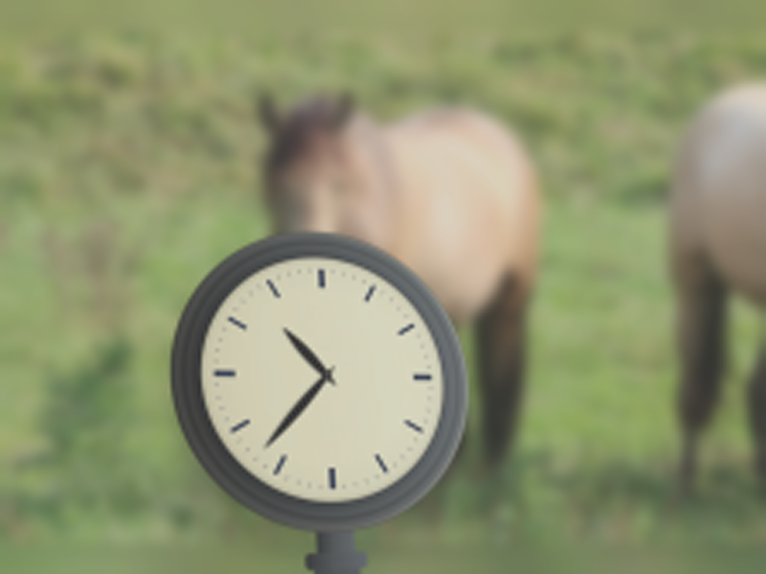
10:37
